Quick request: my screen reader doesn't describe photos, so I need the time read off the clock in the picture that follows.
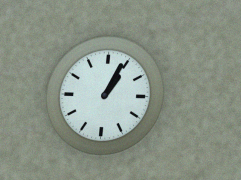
1:04
